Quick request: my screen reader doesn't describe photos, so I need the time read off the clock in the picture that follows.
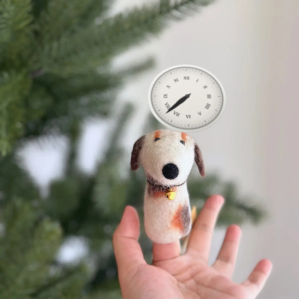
7:38
